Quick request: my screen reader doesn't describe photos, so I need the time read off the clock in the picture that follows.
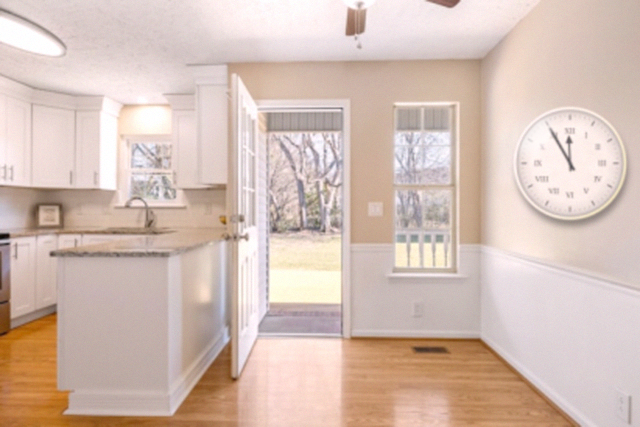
11:55
